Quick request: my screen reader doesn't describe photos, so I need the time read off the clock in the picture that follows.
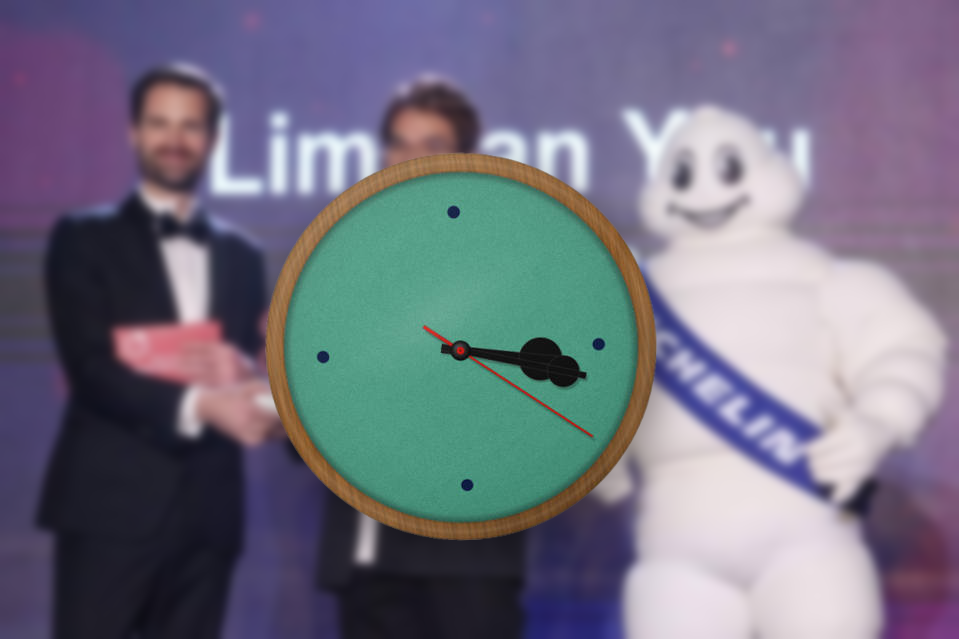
3:17:21
